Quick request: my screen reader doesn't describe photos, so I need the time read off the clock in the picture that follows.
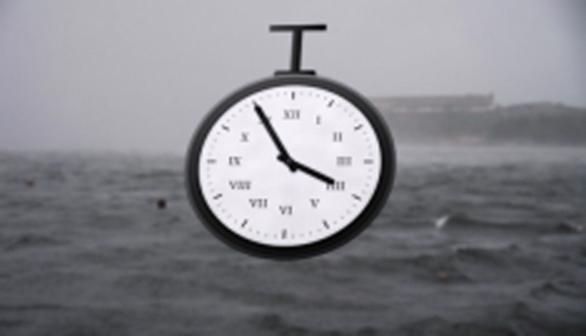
3:55
